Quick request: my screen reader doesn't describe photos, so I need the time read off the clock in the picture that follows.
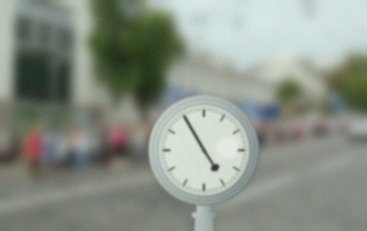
4:55
